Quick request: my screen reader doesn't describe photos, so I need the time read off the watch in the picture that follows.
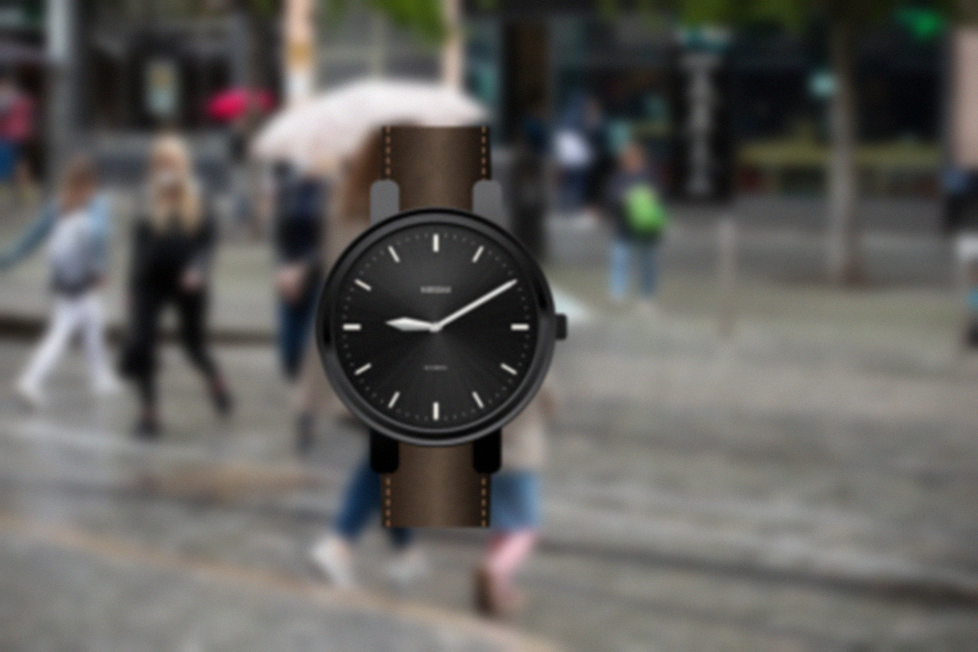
9:10
